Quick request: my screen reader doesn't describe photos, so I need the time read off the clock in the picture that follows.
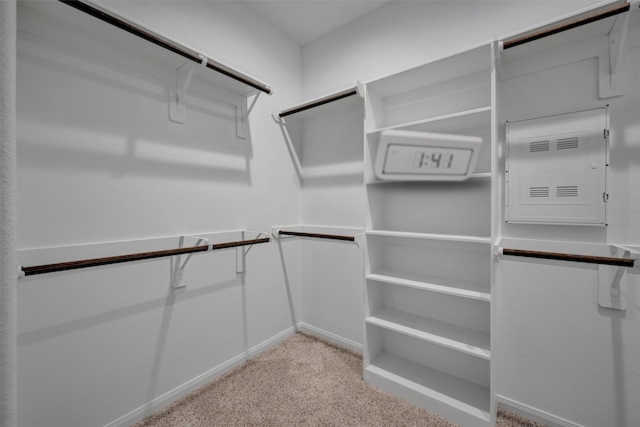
1:41
